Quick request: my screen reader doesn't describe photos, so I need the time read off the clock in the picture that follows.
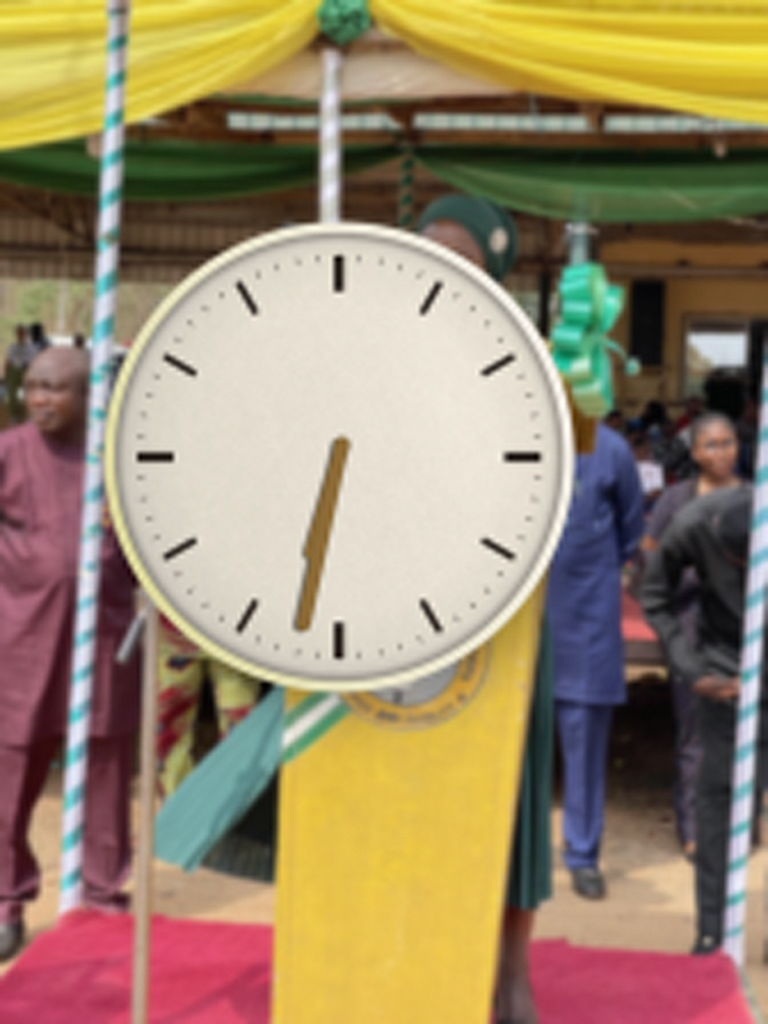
6:32
